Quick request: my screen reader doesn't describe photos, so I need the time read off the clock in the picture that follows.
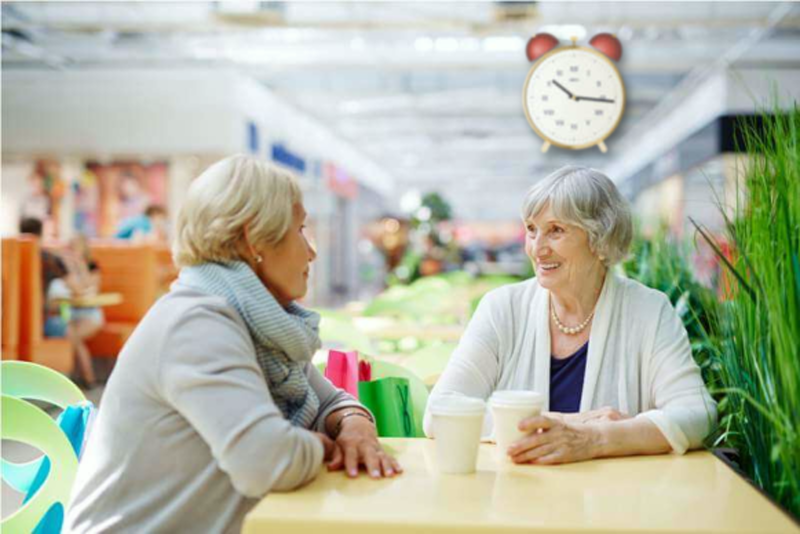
10:16
